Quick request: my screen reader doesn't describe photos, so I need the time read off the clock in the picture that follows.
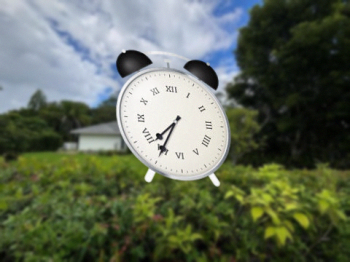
7:35
